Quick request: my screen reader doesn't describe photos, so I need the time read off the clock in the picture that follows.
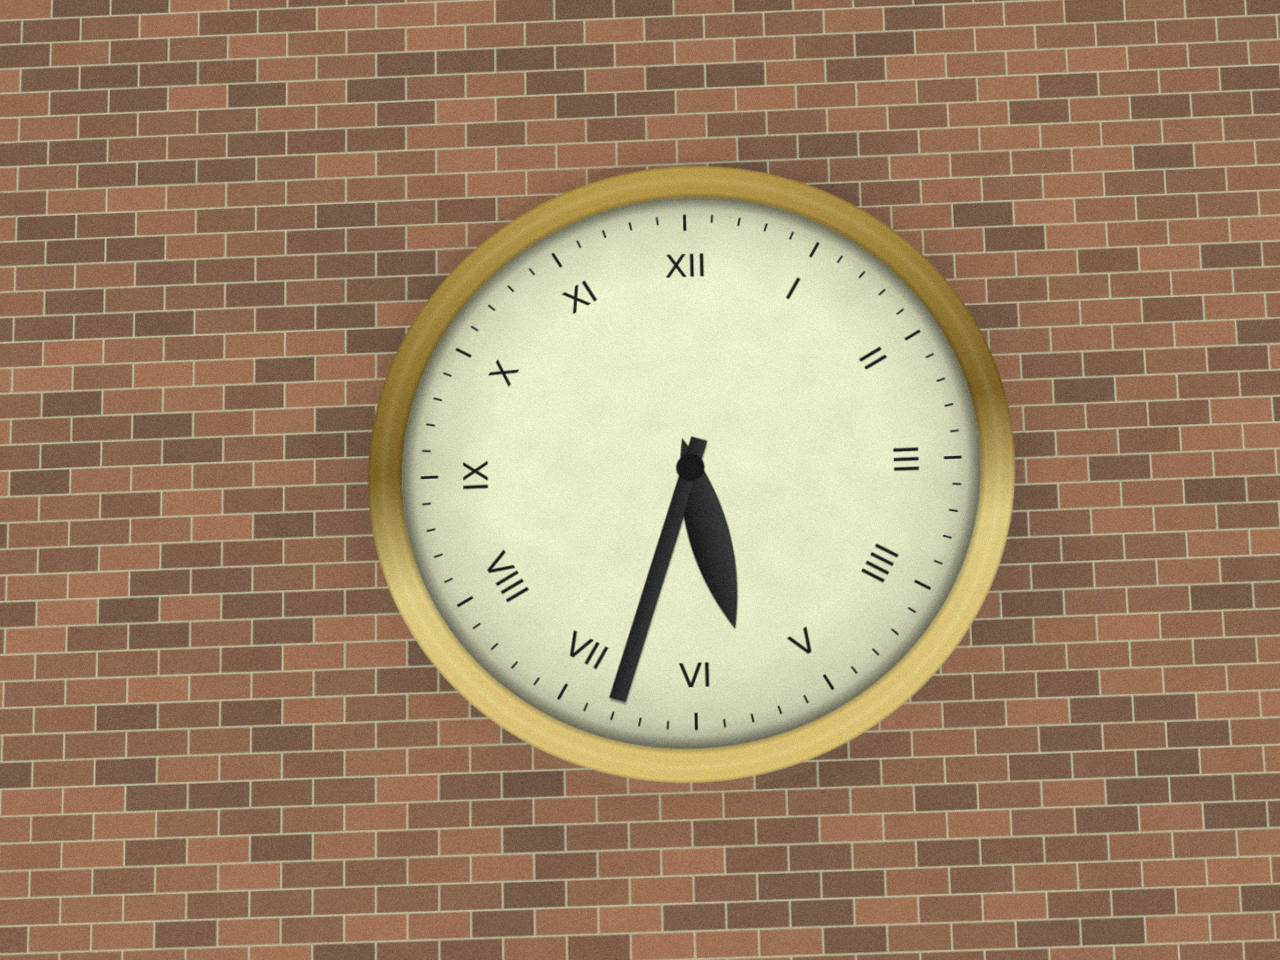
5:33
